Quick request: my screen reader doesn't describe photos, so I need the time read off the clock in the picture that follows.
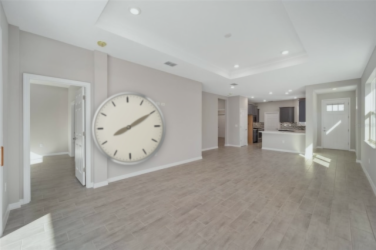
8:10
